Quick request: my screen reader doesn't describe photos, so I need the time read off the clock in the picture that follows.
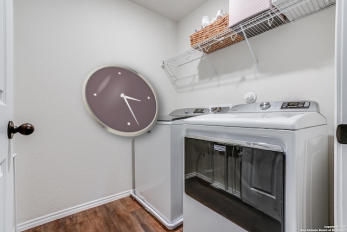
3:27
